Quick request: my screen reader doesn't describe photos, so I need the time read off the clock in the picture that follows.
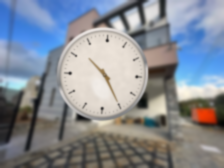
10:25
